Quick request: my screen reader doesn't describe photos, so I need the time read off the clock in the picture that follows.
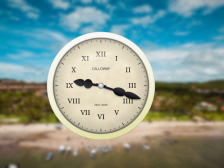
9:18
